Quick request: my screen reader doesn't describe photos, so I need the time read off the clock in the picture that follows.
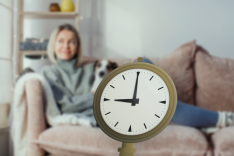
9:00
